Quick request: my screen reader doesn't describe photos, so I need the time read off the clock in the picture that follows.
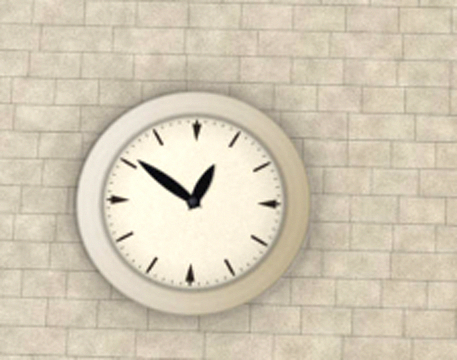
12:51
